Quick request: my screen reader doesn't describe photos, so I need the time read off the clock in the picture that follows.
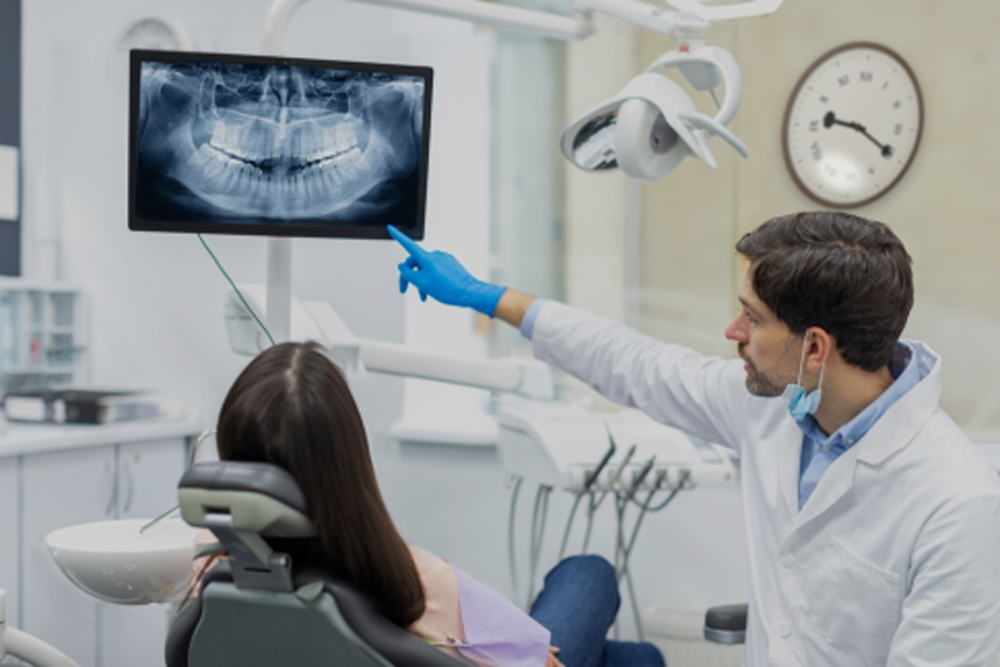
9:20
